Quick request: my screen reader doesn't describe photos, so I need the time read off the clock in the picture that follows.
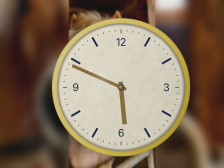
5:49
